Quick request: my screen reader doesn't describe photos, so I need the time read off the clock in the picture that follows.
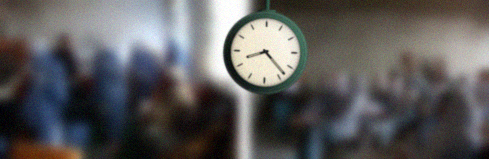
8:23
